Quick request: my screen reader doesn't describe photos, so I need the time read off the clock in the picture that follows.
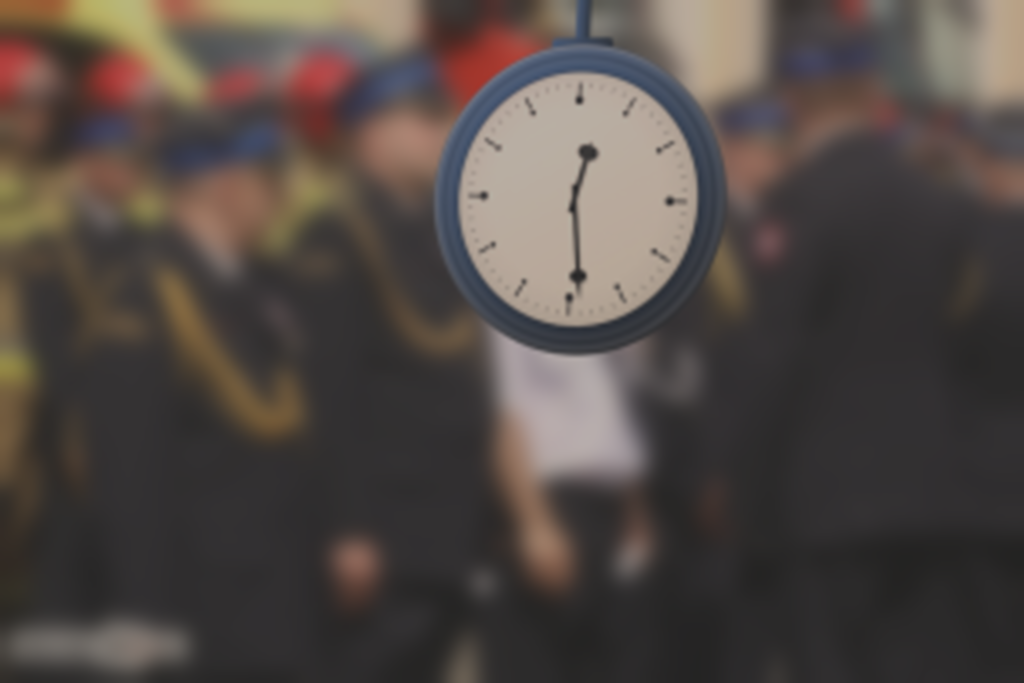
12:29
